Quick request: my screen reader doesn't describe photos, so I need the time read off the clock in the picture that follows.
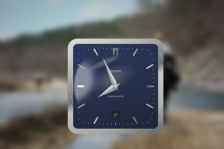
7:56
